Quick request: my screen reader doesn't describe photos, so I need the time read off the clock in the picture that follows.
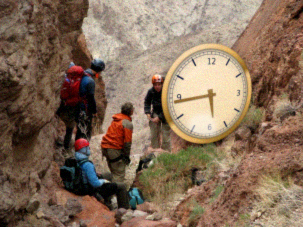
5:44
